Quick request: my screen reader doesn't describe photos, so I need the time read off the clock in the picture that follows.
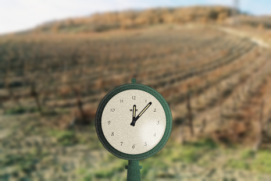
12:07
